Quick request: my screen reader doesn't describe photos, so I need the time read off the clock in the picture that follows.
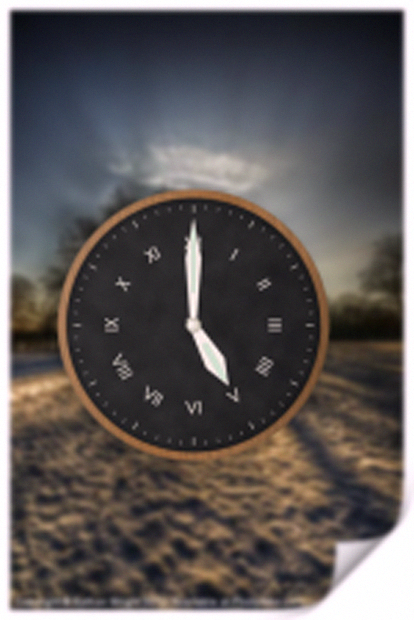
5:00
